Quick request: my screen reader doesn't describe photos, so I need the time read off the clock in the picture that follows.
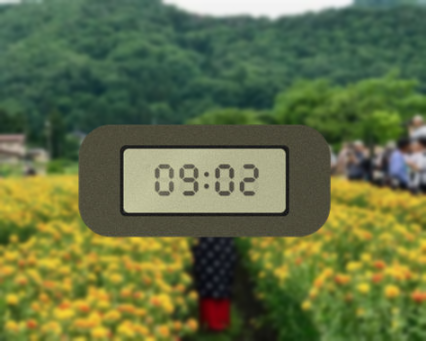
9:02
